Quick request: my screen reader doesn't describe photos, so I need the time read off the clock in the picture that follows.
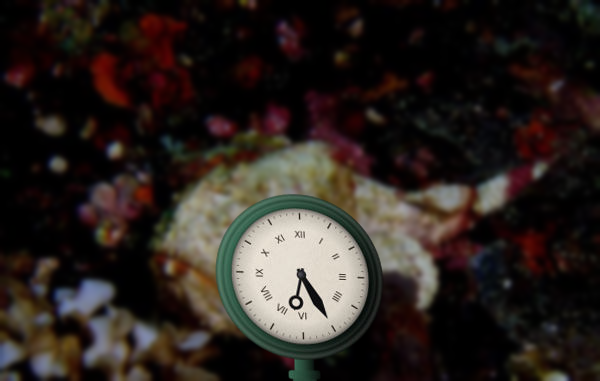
6:25
